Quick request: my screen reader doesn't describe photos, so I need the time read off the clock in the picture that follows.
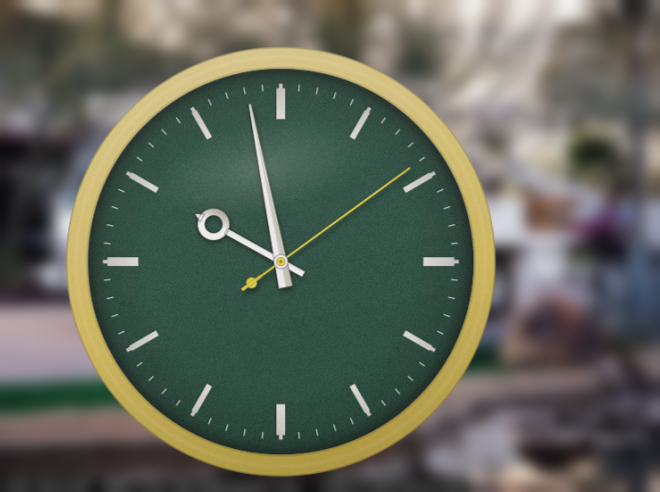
9:58:09
